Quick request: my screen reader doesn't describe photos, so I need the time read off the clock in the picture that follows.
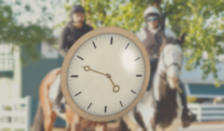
4:48
